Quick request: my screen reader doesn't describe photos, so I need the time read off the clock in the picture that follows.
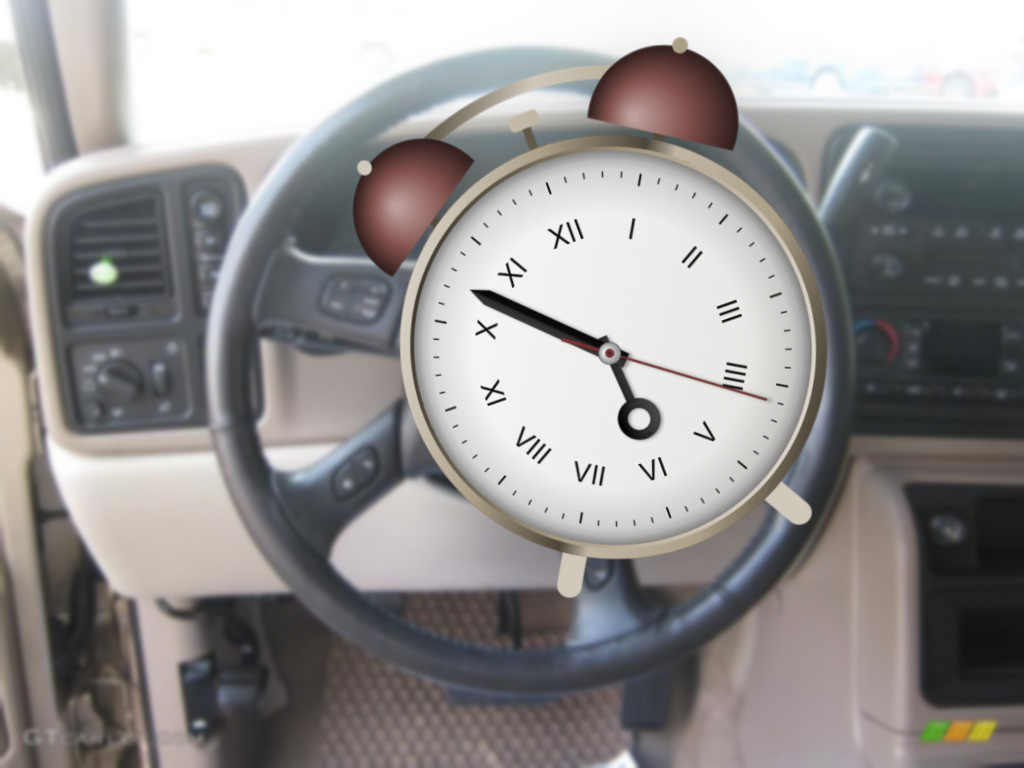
5:52:21
